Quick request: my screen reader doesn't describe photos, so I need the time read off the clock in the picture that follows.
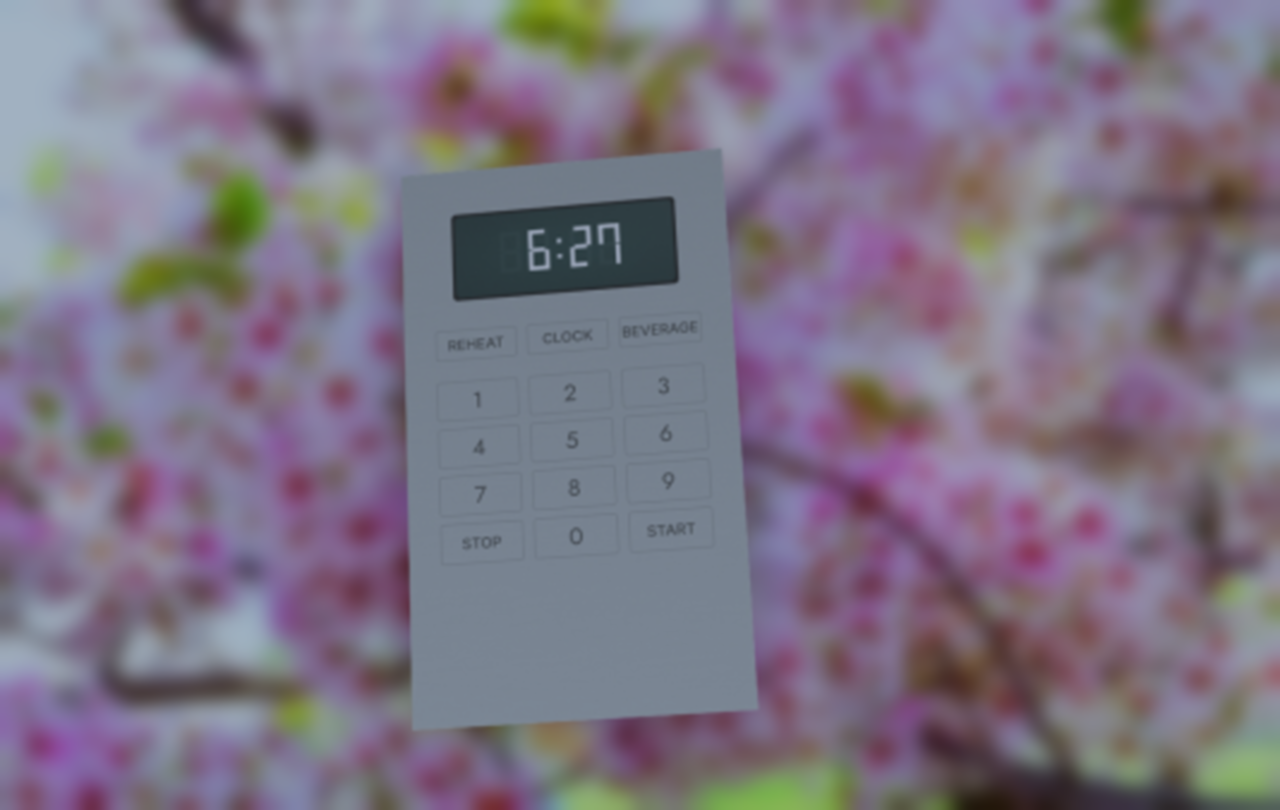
6:27
